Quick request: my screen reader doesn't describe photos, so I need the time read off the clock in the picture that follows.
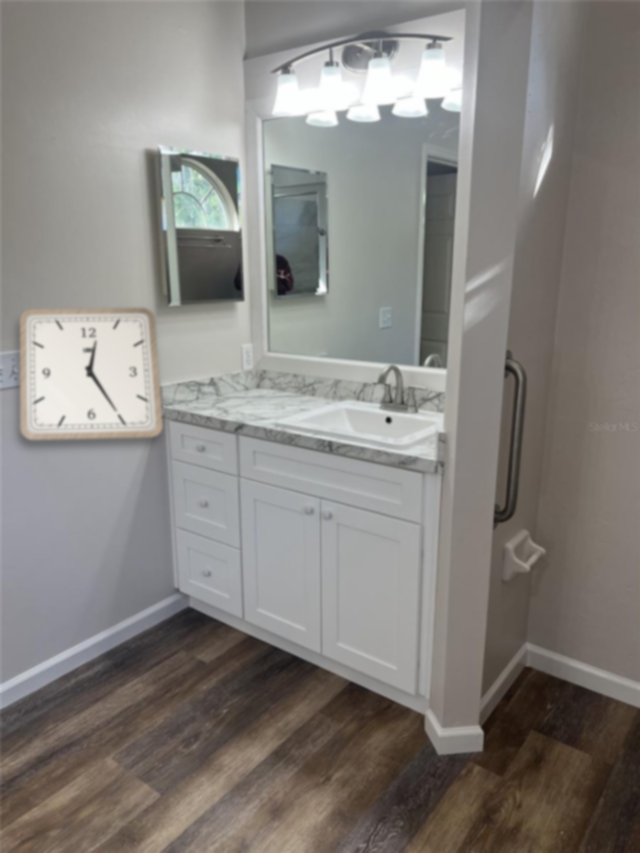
12:25
